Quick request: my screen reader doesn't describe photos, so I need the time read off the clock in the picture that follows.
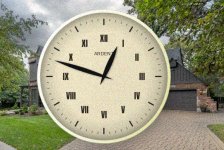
12:48
